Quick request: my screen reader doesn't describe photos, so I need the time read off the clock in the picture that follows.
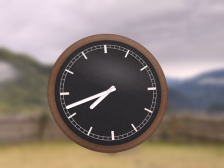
7:42
